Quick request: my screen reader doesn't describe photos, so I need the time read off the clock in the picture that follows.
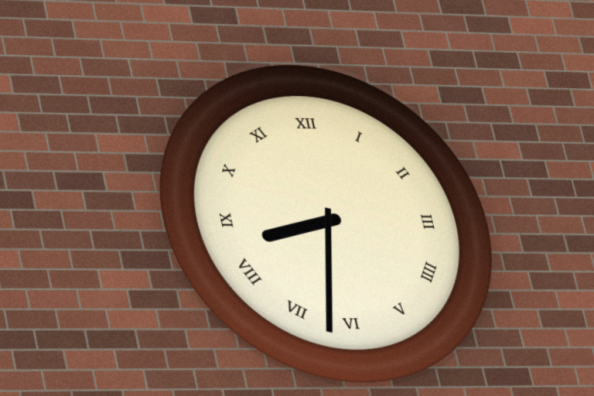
8:32
